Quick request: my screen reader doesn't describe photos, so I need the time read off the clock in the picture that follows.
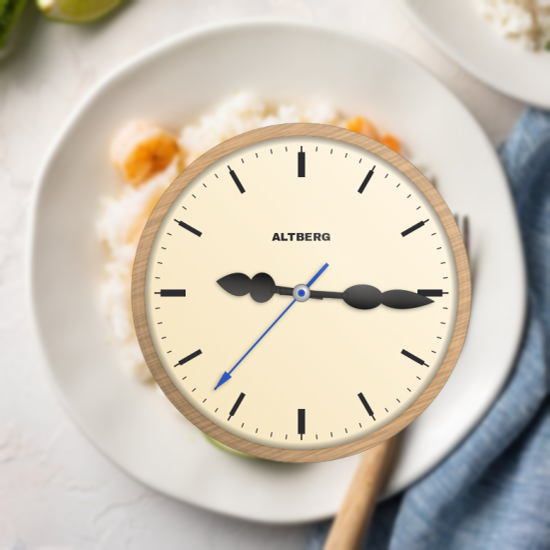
9:15:37
